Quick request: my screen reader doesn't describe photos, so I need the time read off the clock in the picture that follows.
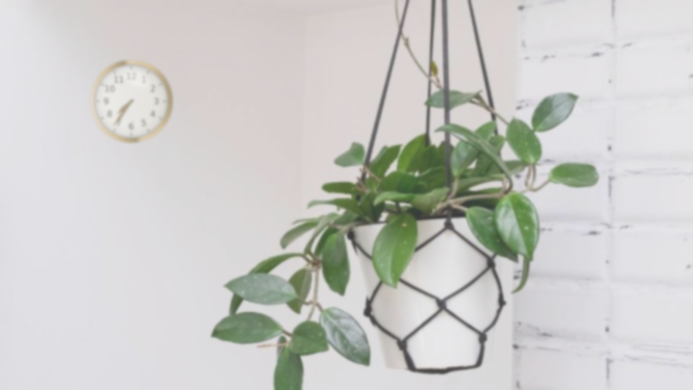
7:36
